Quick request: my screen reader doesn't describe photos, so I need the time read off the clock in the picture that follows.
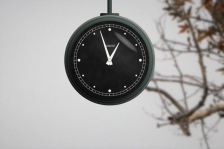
12:57
